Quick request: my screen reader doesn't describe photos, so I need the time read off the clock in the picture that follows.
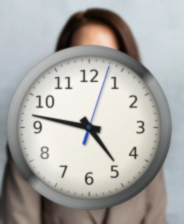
4:47:03
